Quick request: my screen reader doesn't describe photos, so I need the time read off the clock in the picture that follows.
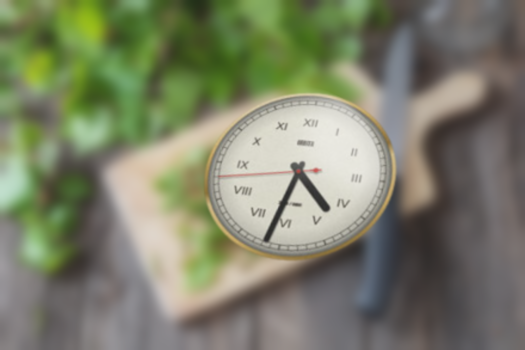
4:31:43
